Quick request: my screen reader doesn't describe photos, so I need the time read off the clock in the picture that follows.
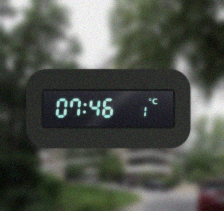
7:46
